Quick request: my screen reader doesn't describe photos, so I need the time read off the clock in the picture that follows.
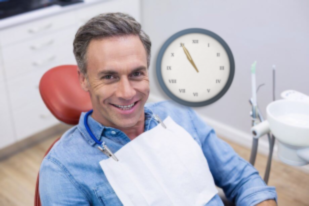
10:55
